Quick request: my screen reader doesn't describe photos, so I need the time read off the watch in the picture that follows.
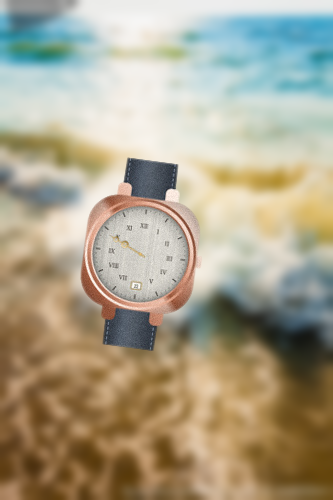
9:49
